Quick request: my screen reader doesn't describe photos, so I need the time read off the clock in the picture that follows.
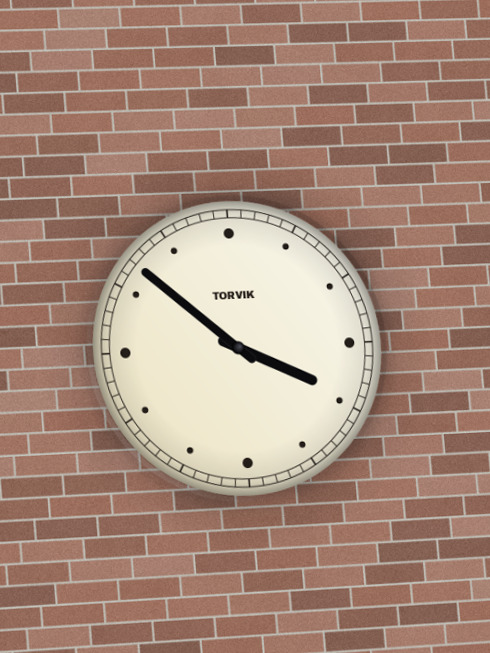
3:52
